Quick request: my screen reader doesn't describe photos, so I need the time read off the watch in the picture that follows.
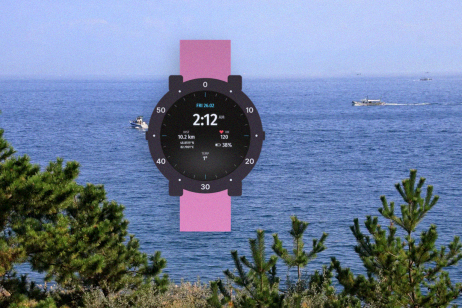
2:12
